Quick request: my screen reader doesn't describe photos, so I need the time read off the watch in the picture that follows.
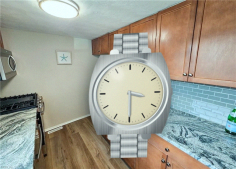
3:30
